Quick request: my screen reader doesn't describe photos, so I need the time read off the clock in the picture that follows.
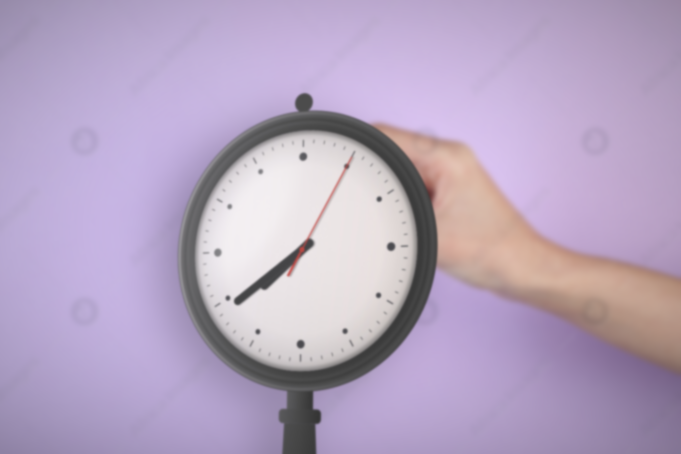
7:39:05
